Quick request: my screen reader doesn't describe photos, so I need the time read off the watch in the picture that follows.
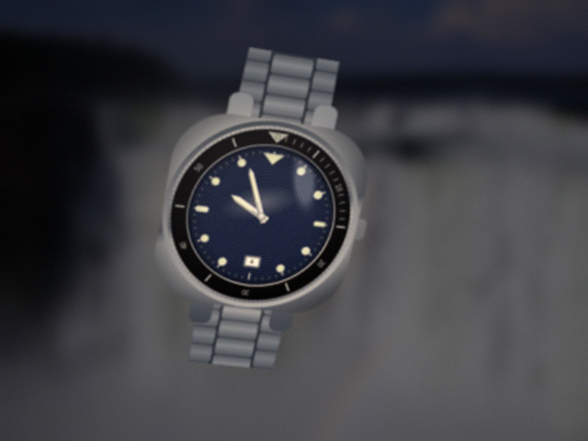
9:56
